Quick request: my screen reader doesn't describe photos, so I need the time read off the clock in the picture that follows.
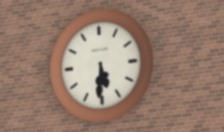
5:31
